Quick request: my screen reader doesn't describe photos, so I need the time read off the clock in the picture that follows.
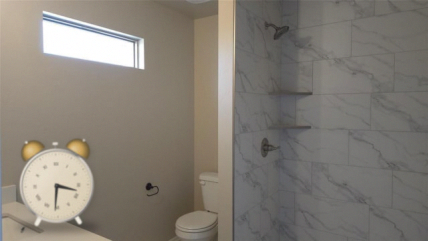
3:31
